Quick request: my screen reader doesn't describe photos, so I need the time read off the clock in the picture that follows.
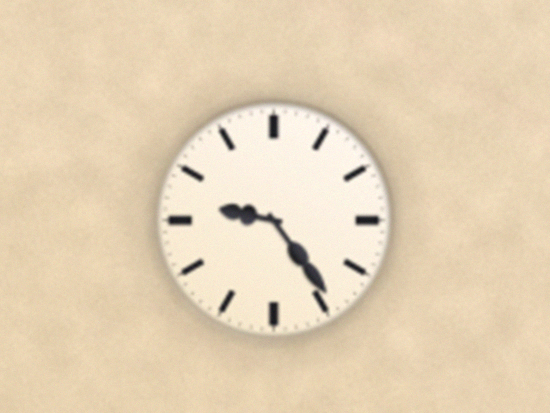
9:24
